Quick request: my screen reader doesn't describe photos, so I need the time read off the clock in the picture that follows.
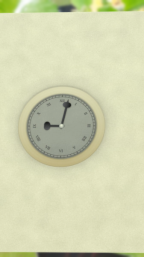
9:02
